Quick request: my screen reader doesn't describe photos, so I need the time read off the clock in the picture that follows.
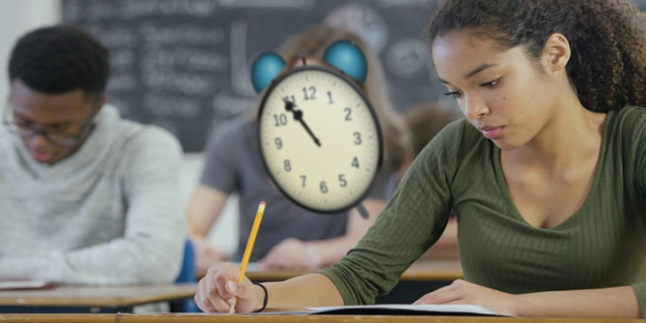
10:54
